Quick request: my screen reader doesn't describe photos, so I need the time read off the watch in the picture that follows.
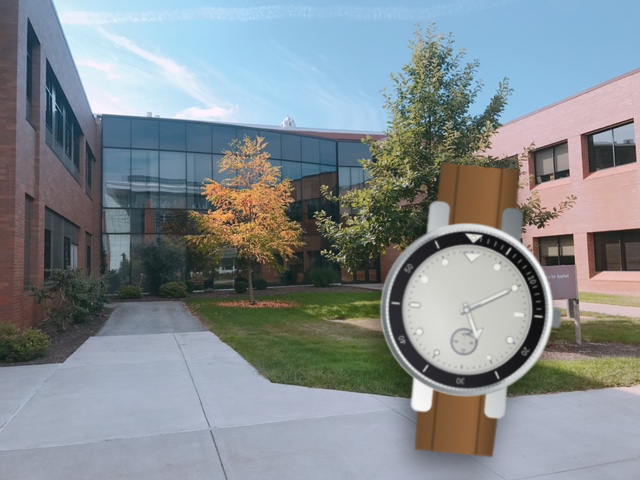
5:10
